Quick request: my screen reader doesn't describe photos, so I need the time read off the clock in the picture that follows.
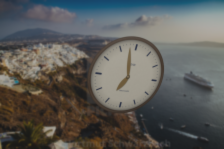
6:58
